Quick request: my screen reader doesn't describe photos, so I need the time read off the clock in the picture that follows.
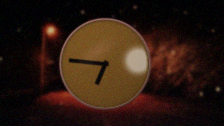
6:46
